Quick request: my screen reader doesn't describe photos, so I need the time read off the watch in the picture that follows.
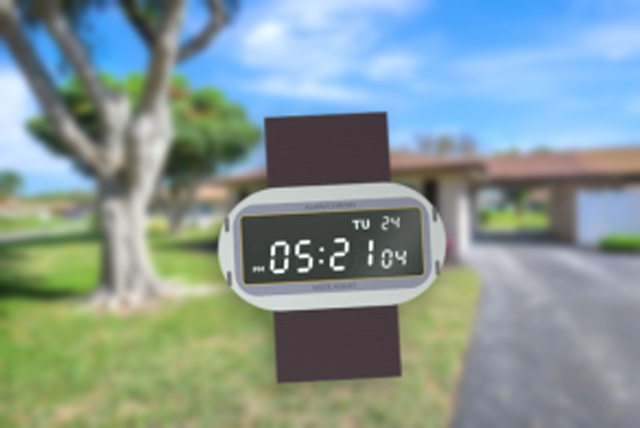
5:21:04
